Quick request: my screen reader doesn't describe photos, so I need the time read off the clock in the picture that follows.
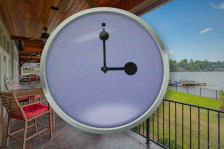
3:00
